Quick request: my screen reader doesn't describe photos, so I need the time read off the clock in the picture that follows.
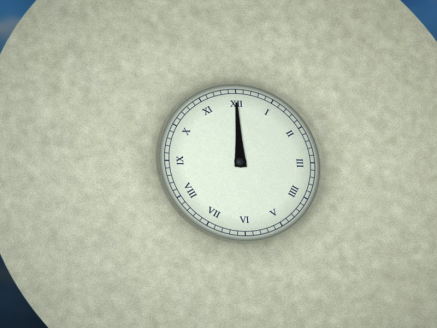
12:00
